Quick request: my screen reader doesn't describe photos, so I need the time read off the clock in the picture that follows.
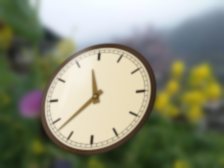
11:38
